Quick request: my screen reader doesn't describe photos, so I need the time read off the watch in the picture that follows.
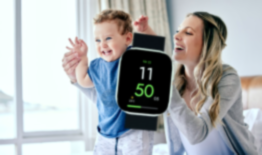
11:50
